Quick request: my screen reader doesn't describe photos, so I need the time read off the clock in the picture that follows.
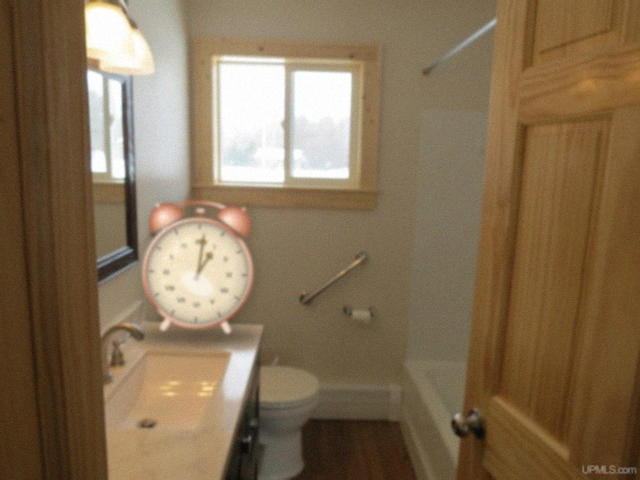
1:01
